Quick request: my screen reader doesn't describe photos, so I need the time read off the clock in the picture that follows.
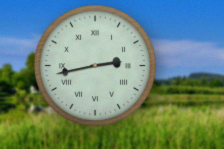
2:43
